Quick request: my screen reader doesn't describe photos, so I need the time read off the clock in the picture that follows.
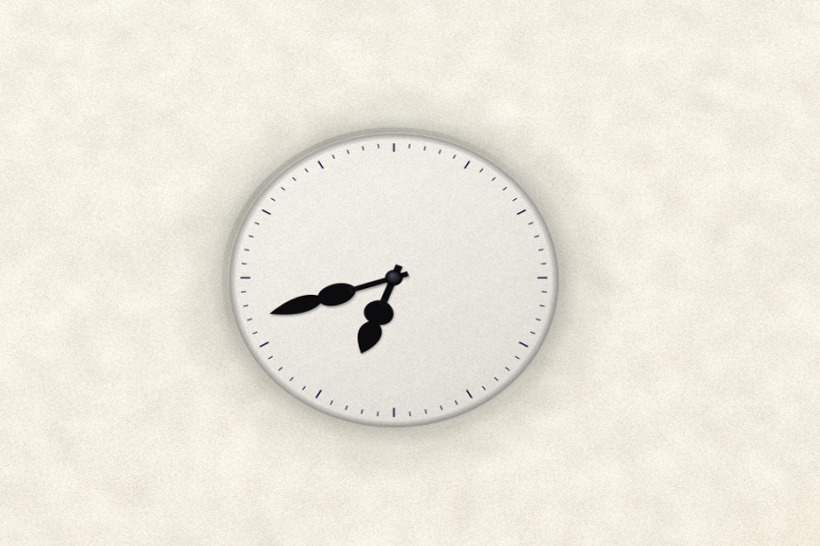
6:42
